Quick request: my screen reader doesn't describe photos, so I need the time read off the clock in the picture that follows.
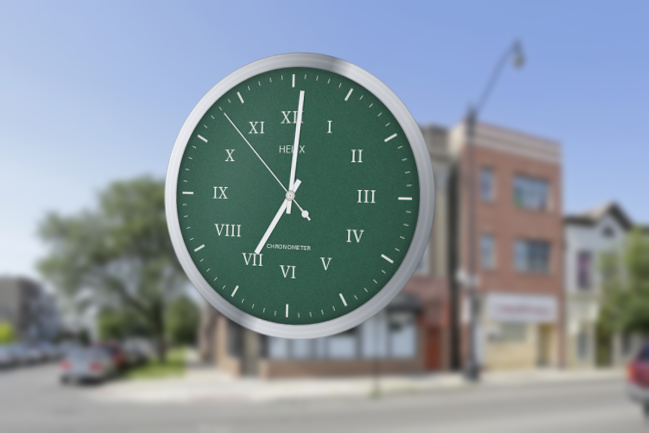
7:00:53
